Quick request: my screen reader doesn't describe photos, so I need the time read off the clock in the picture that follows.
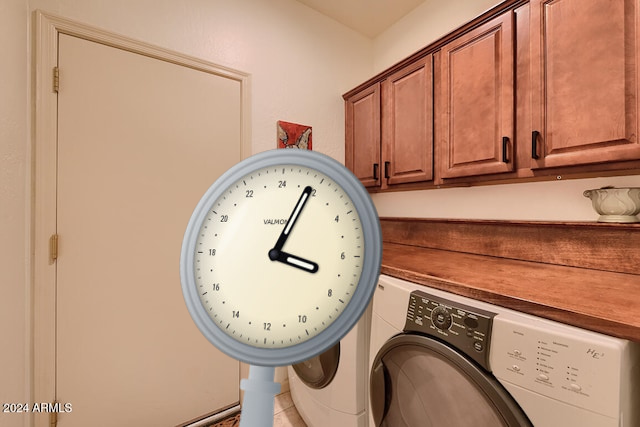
7:04
